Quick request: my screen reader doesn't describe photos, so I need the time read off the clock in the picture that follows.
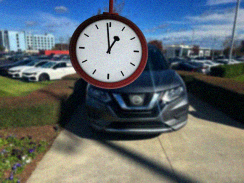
12:59
